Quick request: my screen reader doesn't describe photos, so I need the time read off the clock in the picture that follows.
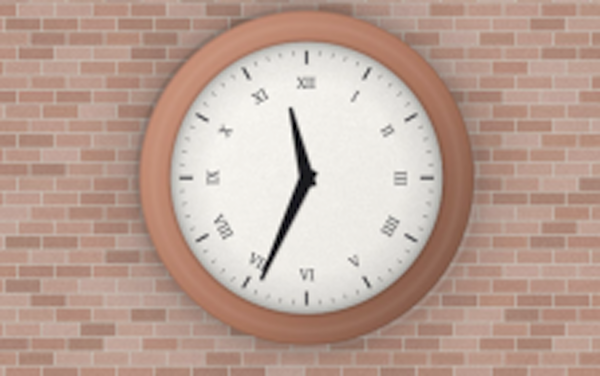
11:34
